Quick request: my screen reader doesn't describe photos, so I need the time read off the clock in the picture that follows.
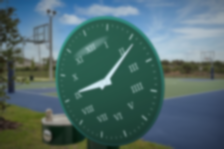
9:11
